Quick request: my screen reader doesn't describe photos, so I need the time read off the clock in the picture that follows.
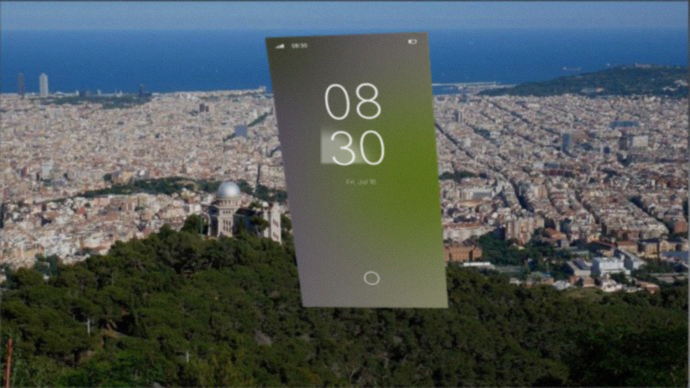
8:30
